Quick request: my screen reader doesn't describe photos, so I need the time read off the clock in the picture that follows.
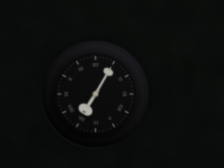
7:05
